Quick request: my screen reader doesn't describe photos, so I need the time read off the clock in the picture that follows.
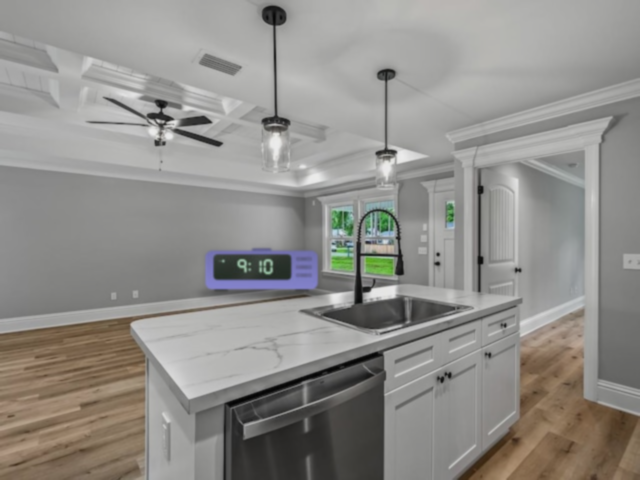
9:10
